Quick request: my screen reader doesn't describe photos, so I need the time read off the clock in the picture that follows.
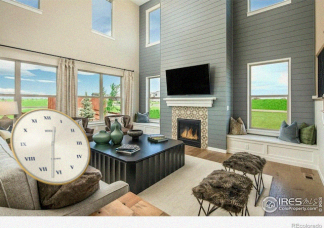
12:32
